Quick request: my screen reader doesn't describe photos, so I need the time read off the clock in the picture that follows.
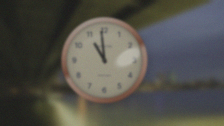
10:59
